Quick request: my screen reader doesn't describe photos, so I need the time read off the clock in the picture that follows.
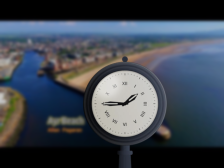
1:45
